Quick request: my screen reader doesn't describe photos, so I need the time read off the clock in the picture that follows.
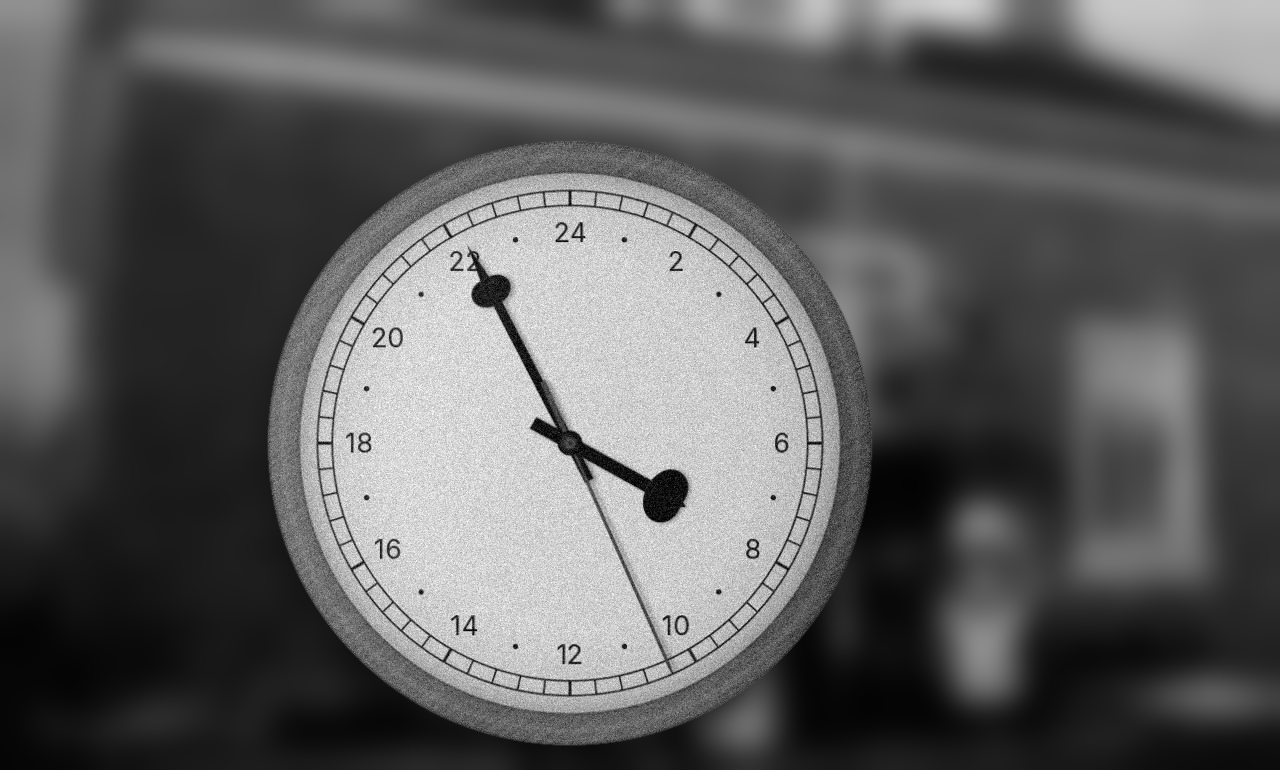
7:55:26
